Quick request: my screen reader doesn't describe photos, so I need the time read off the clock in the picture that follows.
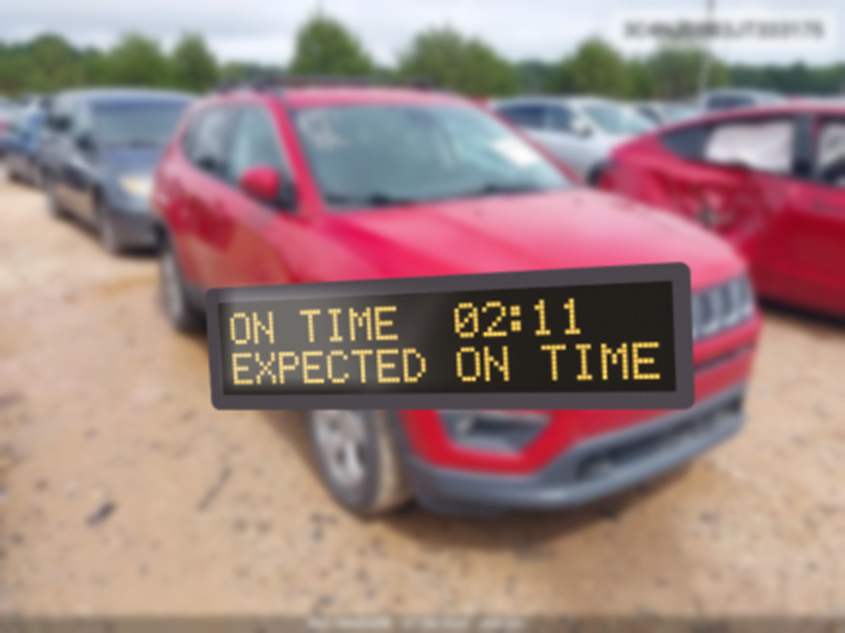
2:11
